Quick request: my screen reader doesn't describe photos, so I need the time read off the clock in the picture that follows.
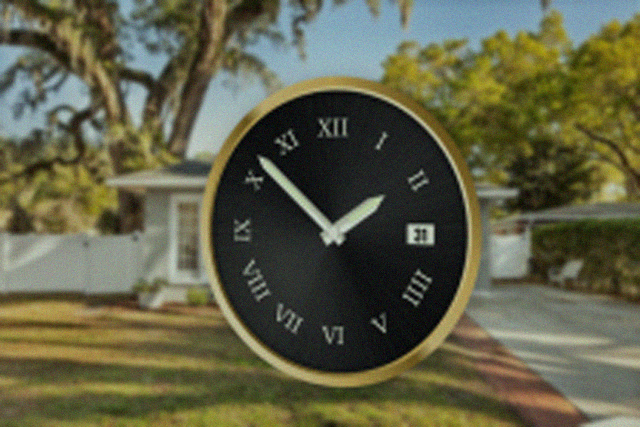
1:52
